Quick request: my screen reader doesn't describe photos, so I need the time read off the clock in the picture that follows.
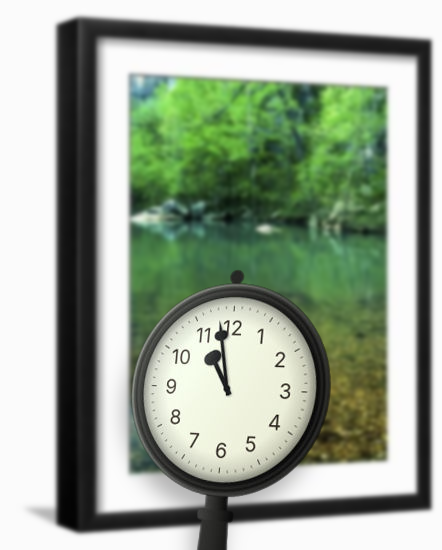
10:58
